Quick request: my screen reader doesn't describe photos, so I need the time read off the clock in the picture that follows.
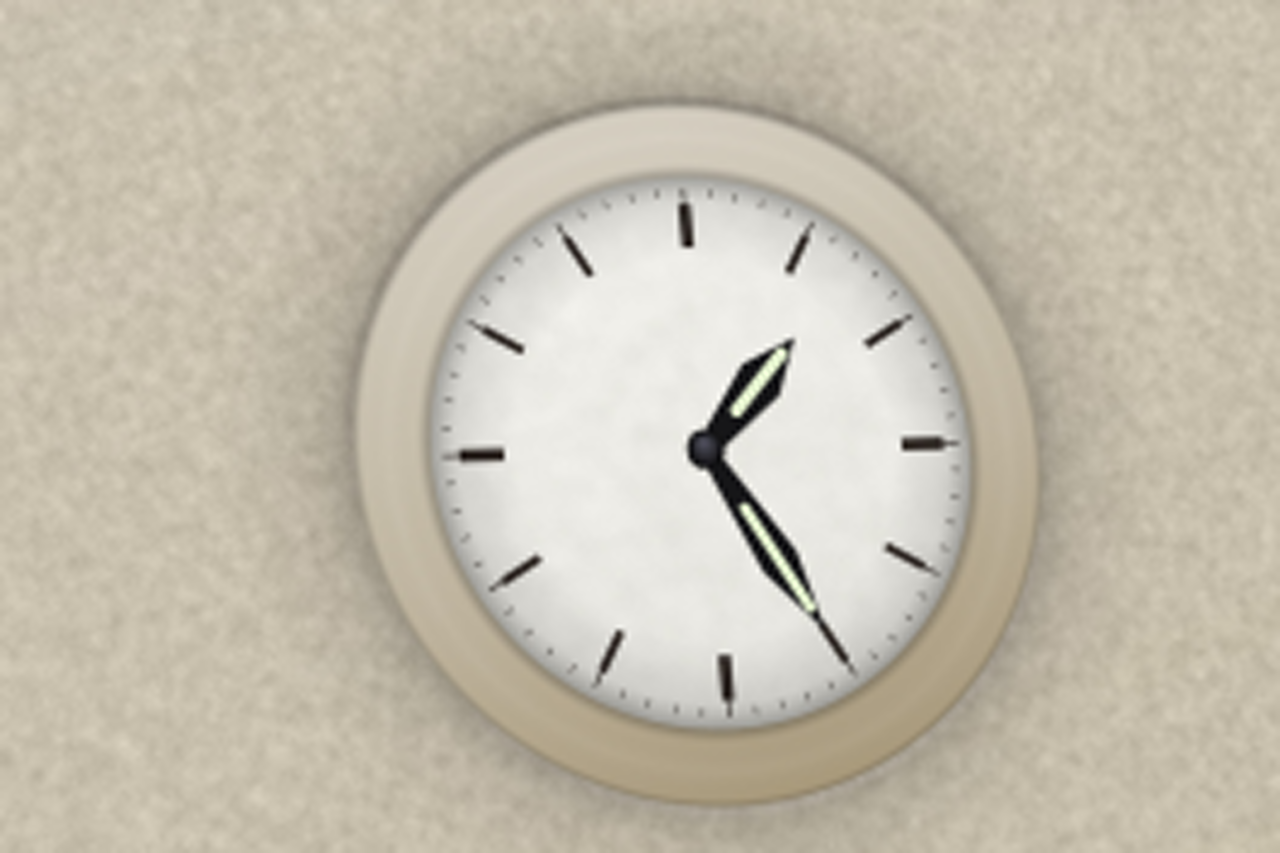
1:25
